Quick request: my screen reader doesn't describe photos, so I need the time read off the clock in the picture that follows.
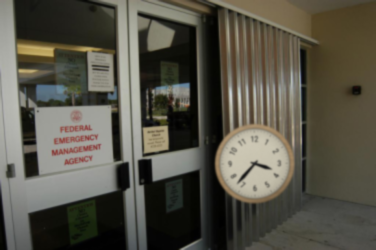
3:37
